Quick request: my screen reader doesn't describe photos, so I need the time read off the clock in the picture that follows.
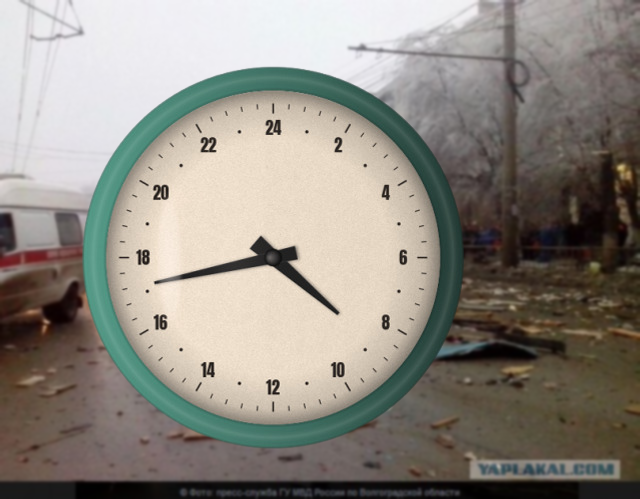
8:43
